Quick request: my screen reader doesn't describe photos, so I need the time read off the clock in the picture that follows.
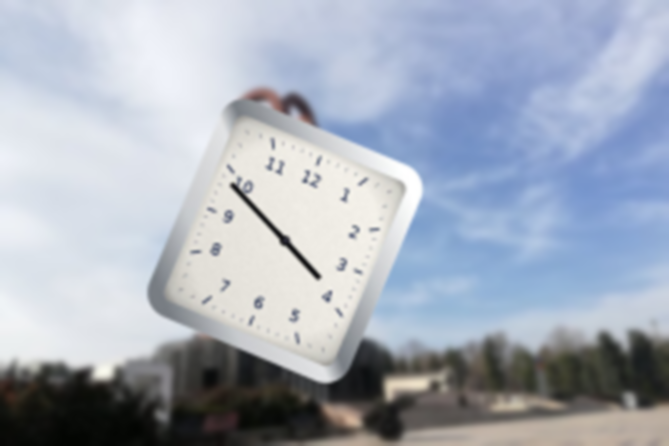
3:49
